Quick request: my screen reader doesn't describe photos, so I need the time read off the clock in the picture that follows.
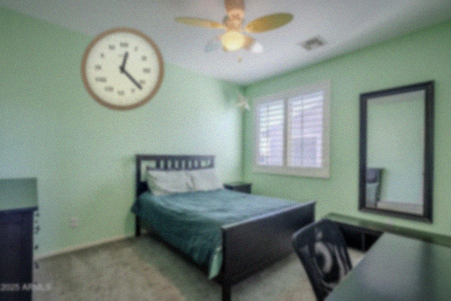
12:22
